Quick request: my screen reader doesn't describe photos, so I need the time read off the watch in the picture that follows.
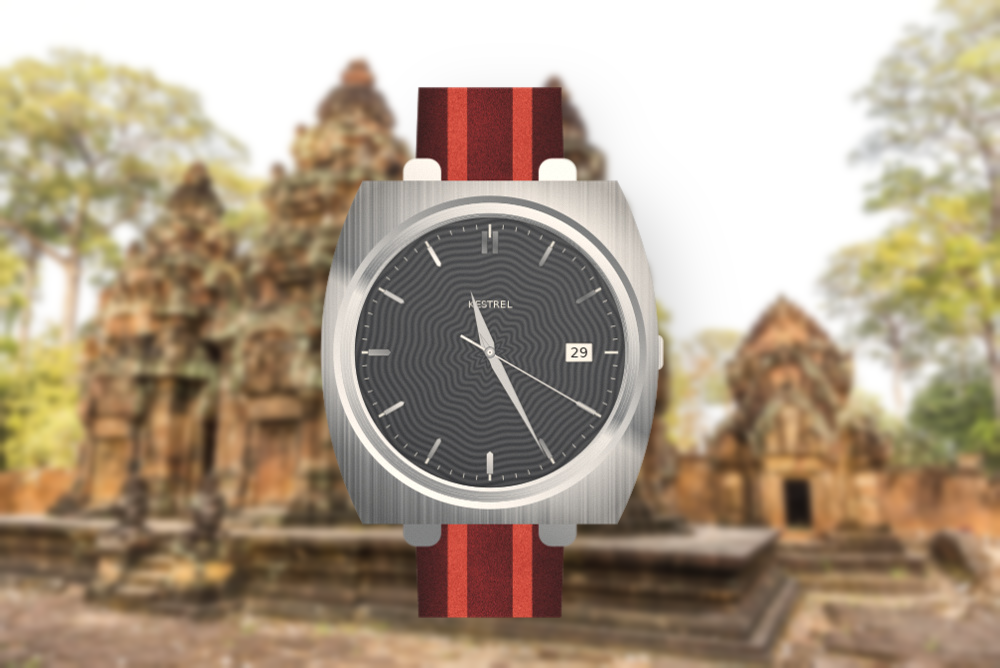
11:25:20
